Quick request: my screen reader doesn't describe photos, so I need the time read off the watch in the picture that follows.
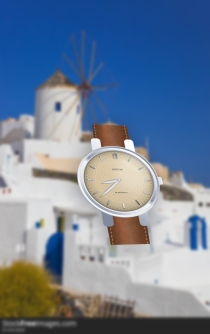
8:38
